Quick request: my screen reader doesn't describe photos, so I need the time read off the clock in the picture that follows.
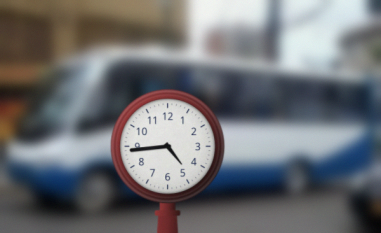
4:44
